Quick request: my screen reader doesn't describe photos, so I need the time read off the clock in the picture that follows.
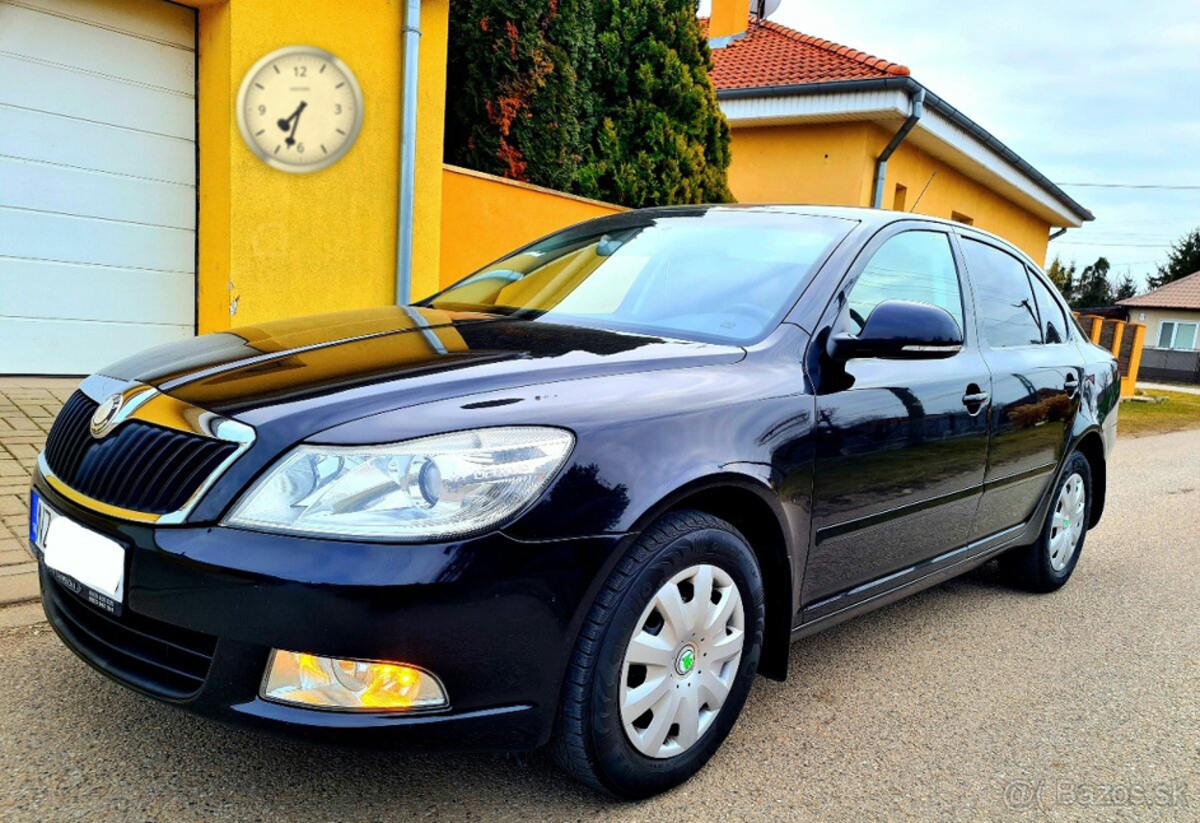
7:33
